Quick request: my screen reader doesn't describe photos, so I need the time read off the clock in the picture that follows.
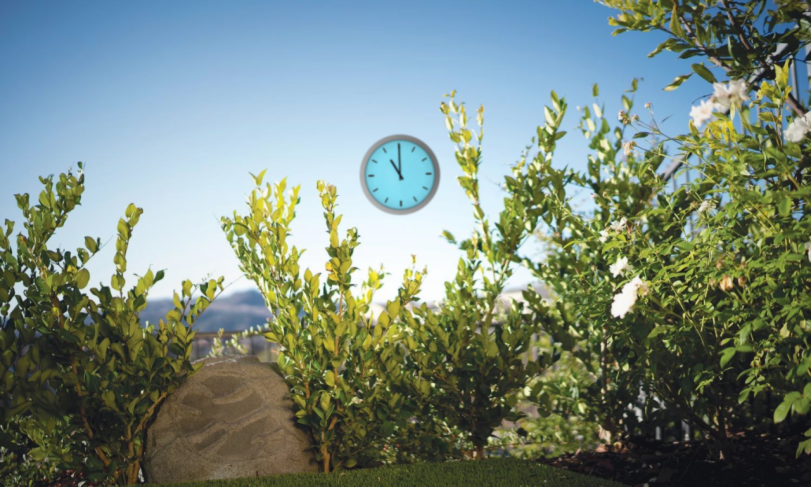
11:00
